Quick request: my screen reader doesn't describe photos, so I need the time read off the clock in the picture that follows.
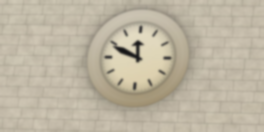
11:49
